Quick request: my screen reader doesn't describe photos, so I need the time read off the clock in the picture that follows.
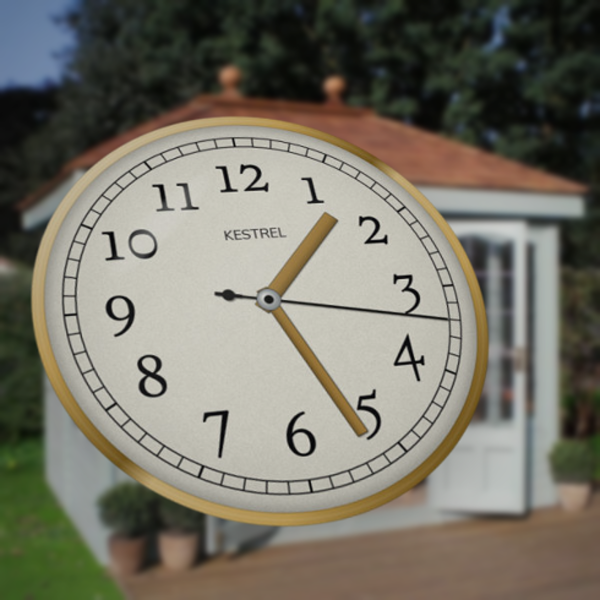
1:26:17
